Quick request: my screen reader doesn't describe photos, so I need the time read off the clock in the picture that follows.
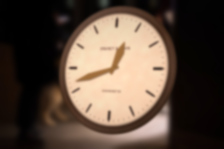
12:42
